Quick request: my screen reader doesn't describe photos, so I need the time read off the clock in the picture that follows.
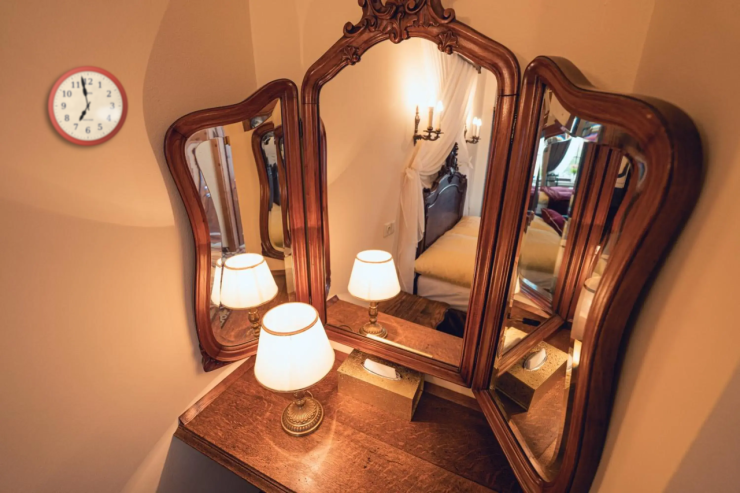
6:58
